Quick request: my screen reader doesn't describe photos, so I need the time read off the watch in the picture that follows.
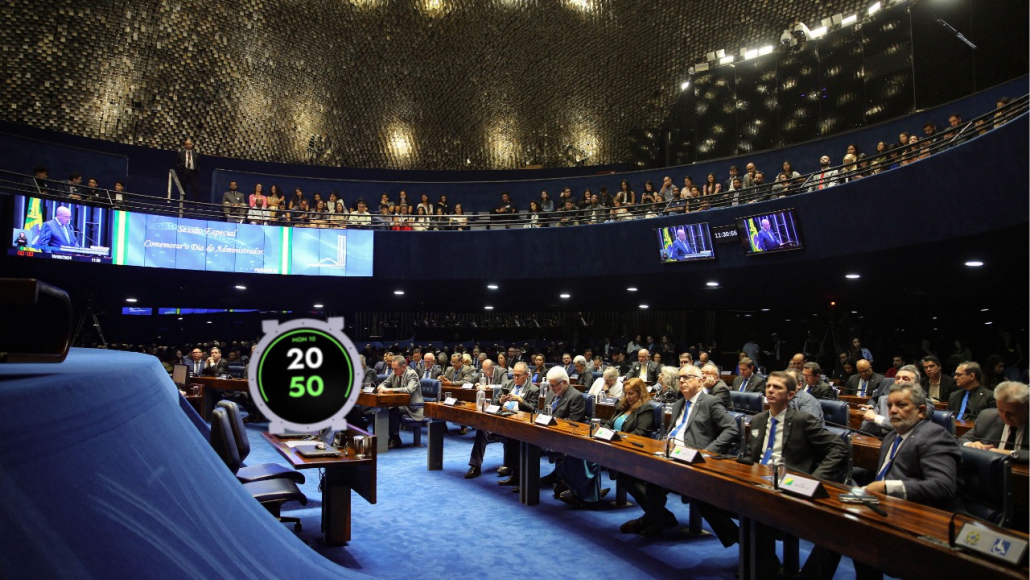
20:50
